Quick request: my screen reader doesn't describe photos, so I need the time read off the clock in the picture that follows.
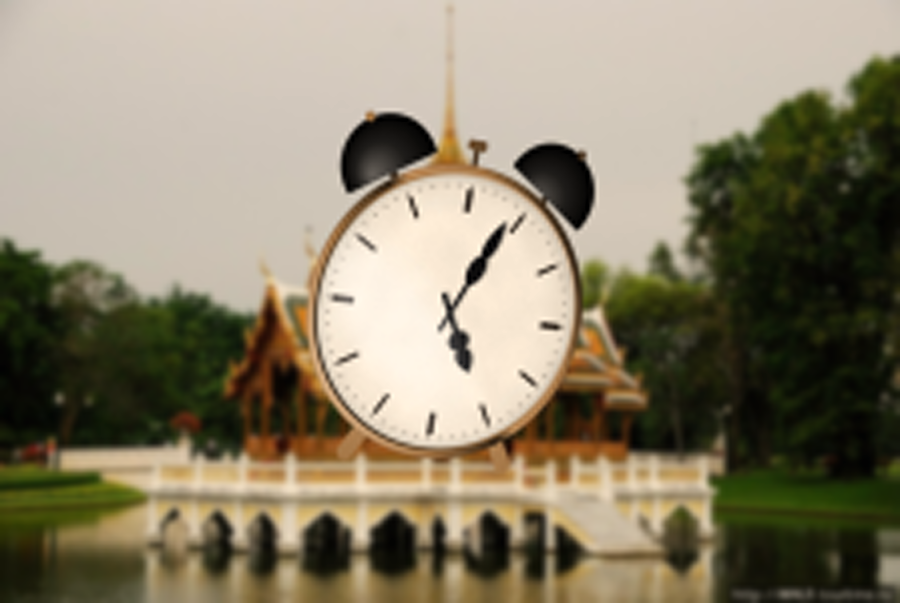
5:04
